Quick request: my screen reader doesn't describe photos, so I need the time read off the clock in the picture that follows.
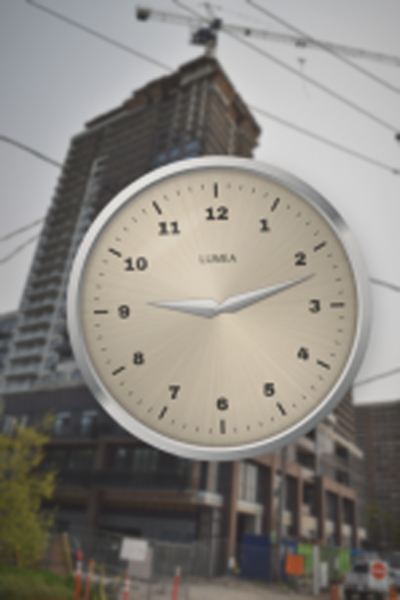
9:12
